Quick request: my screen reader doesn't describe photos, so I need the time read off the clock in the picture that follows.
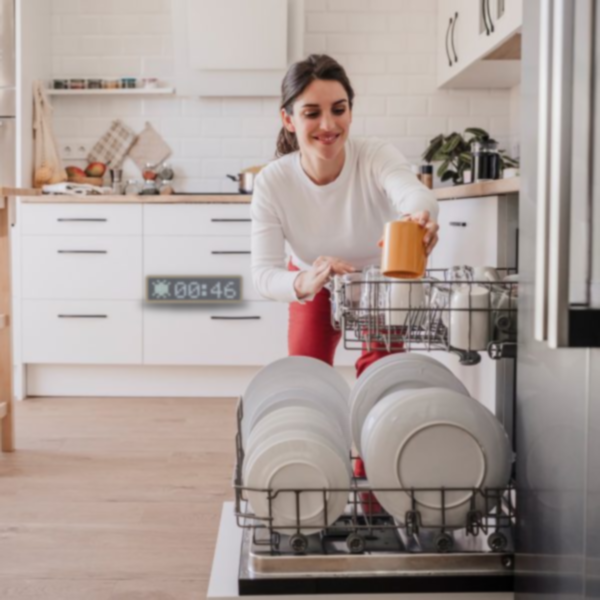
0:46
